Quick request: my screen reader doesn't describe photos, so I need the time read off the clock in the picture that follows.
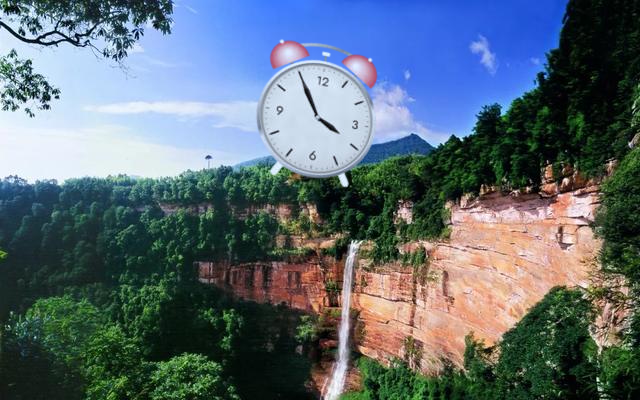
3:55
